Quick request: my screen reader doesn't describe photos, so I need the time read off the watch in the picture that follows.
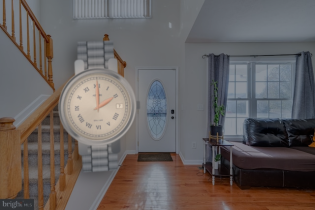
2:00
